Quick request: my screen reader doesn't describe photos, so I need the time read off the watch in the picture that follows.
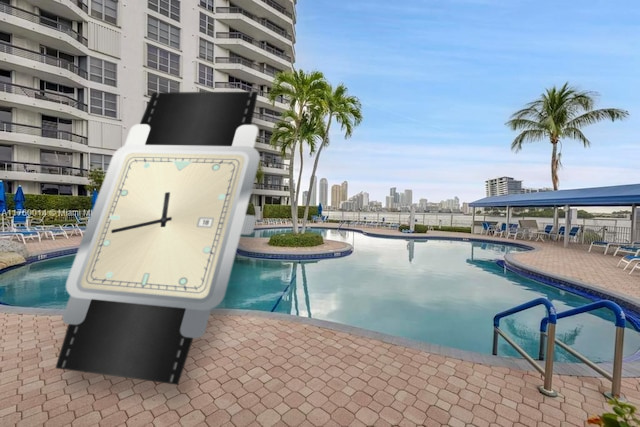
11:42
